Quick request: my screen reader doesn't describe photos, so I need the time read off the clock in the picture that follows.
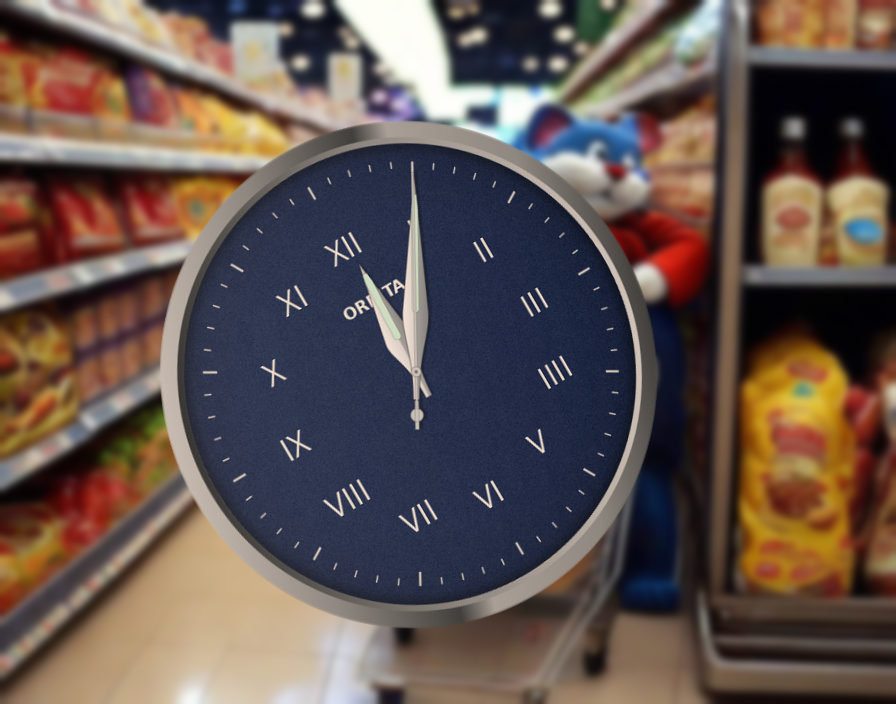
12:05:05
